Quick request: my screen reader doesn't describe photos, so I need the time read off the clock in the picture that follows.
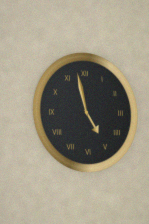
4:58
